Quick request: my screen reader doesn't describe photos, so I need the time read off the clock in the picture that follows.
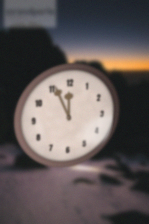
11:56
